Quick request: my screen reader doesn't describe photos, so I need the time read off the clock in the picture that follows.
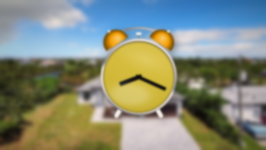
8:19
